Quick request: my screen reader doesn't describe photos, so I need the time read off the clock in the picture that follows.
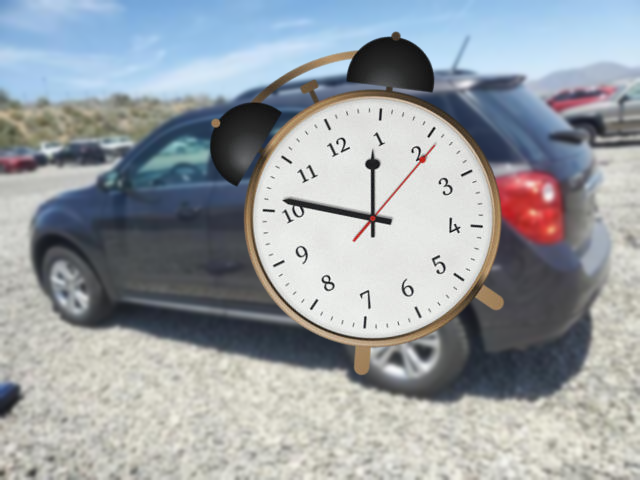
12:51:11
